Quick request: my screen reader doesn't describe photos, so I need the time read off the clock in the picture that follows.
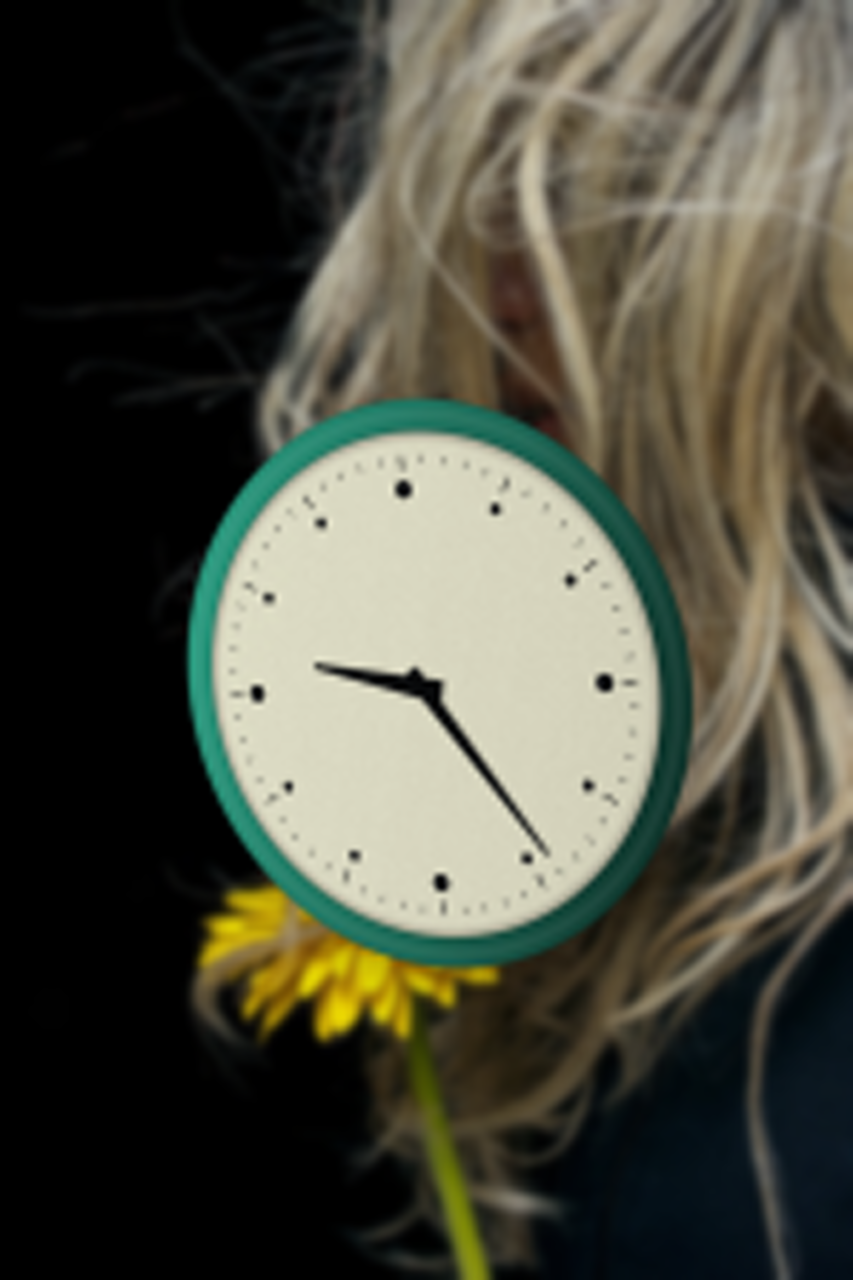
9:24
